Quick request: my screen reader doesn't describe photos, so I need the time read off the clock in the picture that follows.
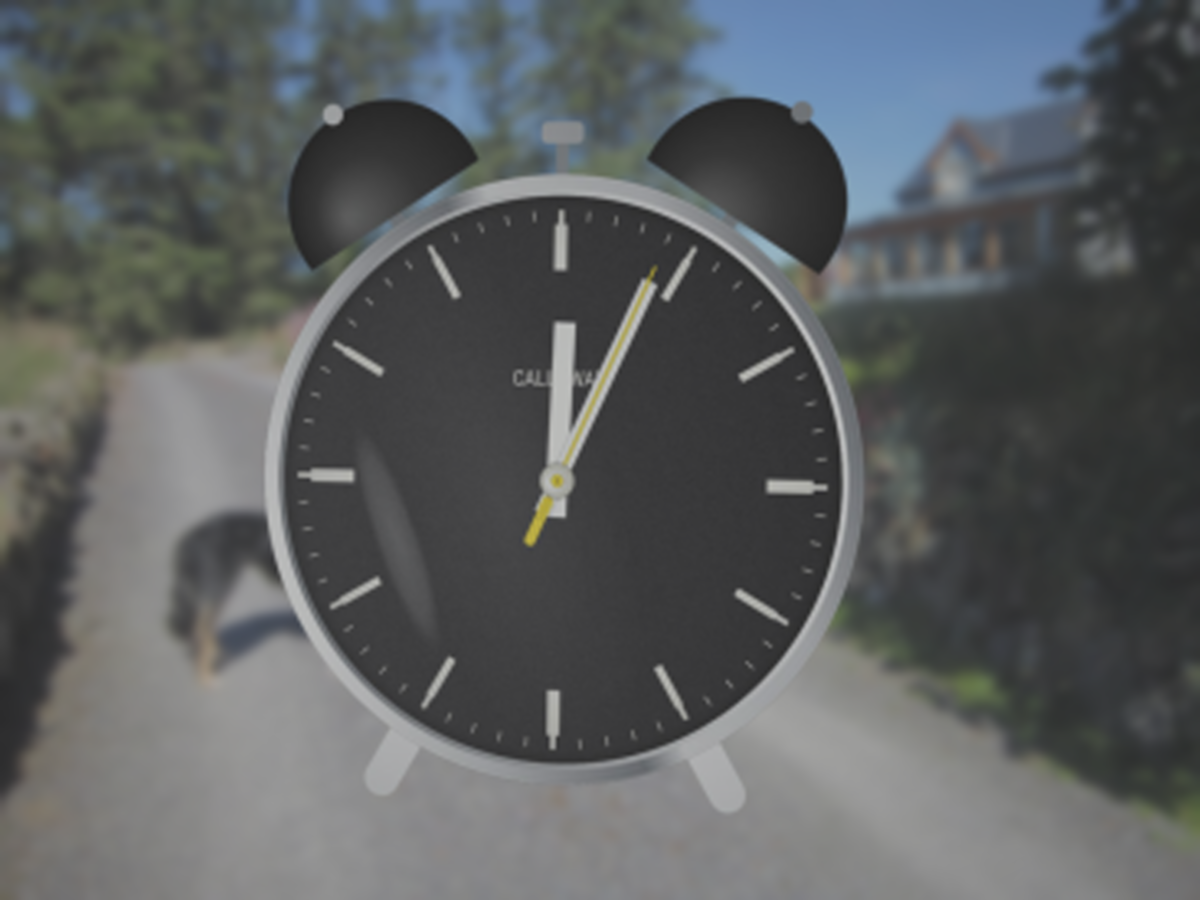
12:04:04
